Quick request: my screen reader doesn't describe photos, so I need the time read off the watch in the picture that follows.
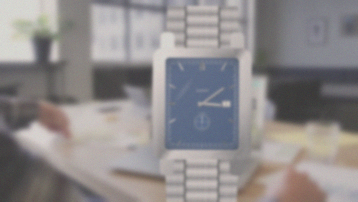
3:09
